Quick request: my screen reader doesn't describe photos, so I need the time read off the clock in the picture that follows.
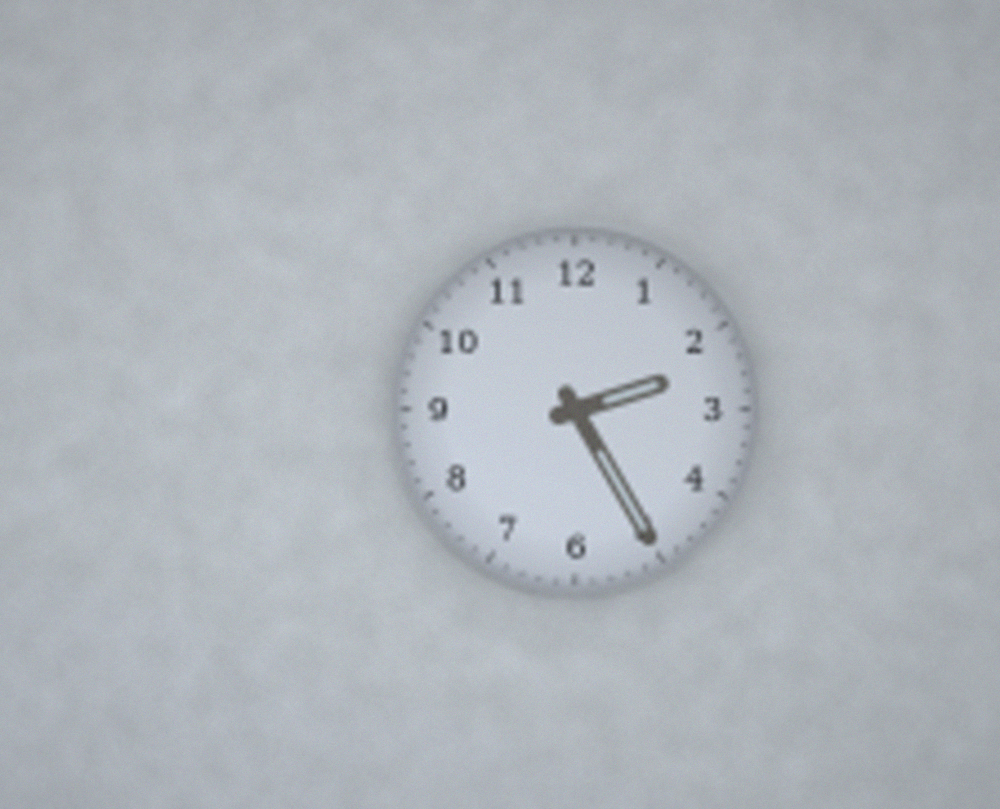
2:25
